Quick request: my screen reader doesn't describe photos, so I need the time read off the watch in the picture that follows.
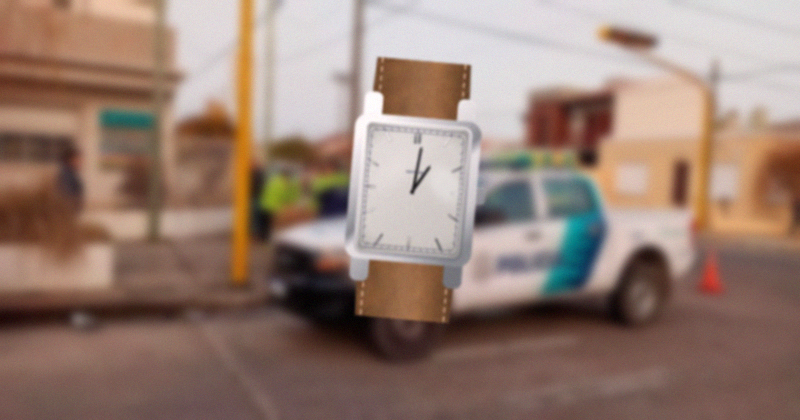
1:01
